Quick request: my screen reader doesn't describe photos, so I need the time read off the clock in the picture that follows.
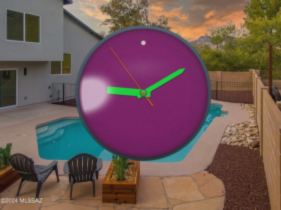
9:09:54
